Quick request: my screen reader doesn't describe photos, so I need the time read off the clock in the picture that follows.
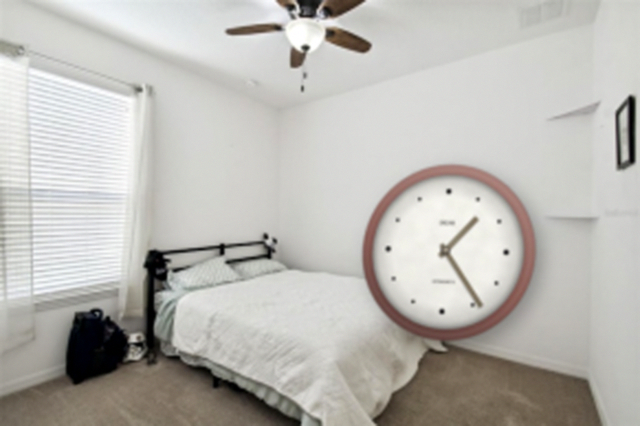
1:24
